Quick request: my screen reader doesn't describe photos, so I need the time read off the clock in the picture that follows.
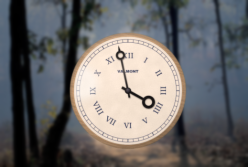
3:58
